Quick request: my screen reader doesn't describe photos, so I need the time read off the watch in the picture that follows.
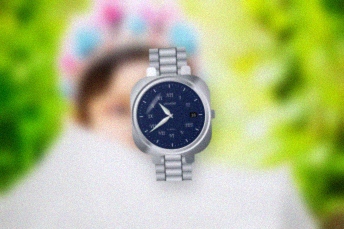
10:39
